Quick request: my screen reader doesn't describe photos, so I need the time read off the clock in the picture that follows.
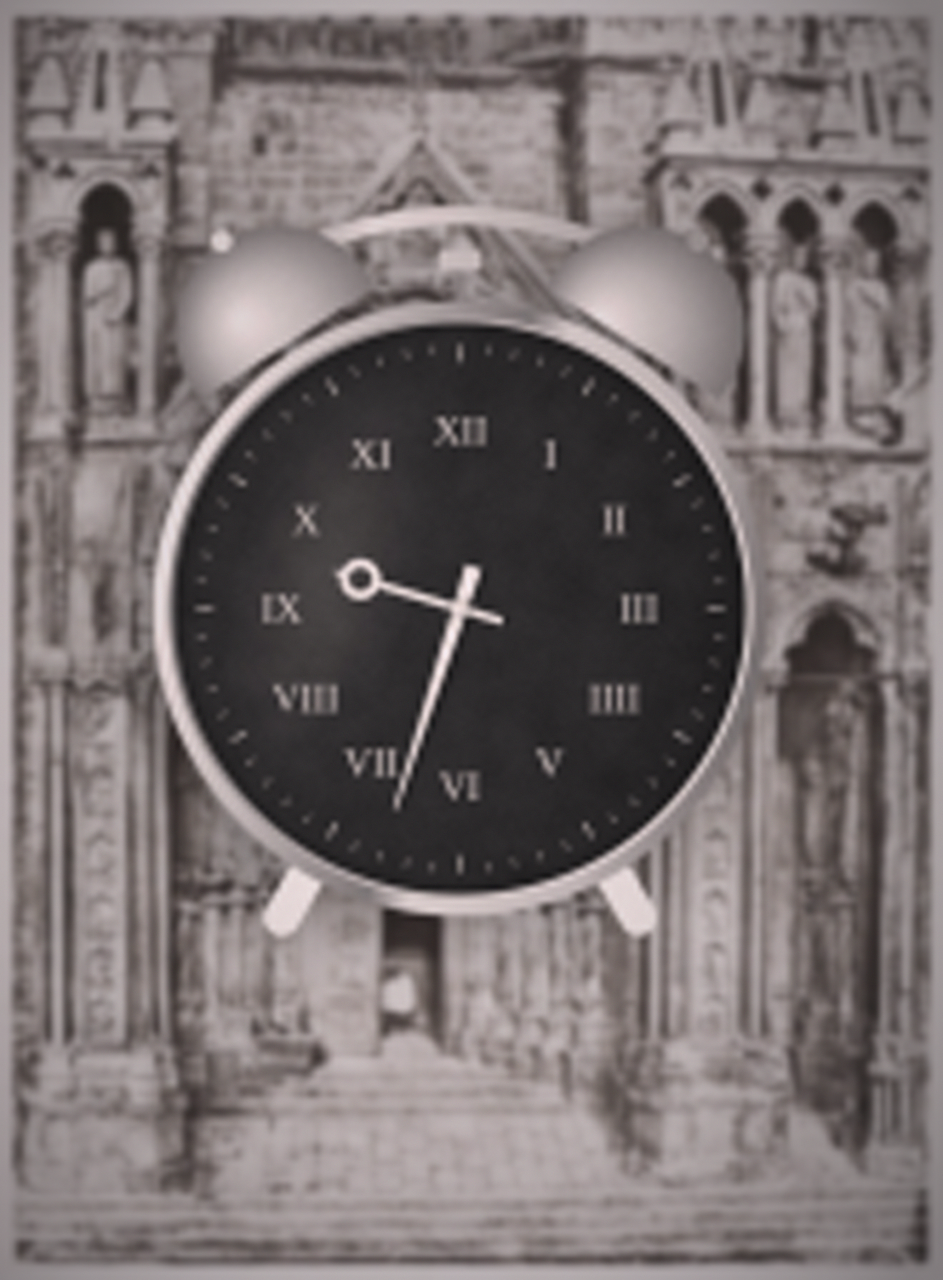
9:33
